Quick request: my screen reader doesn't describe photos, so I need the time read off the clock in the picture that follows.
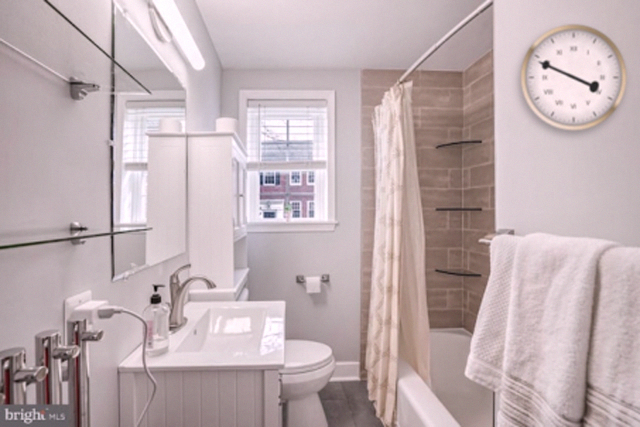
3:49
